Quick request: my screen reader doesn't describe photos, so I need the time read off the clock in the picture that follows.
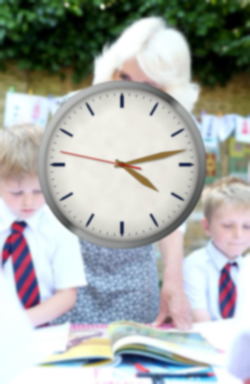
4:12:47
